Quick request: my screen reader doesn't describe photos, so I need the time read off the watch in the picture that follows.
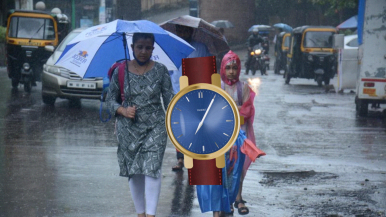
7:05
